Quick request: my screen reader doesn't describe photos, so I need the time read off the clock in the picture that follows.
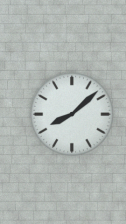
8:08
